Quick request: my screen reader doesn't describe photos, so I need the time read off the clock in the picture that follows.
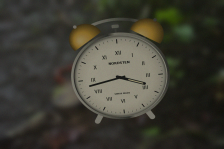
3:43
